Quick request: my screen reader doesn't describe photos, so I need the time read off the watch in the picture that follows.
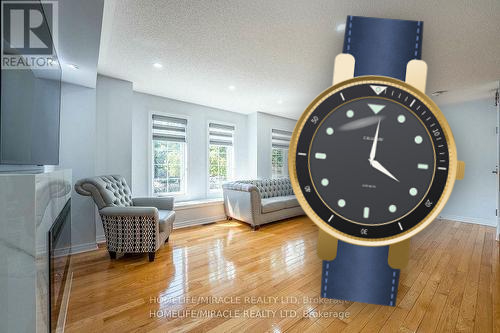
4:01
